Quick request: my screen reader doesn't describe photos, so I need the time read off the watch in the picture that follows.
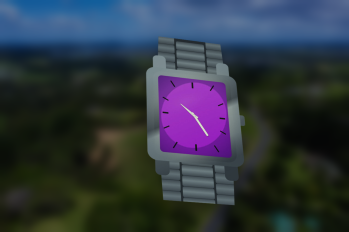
10:25
